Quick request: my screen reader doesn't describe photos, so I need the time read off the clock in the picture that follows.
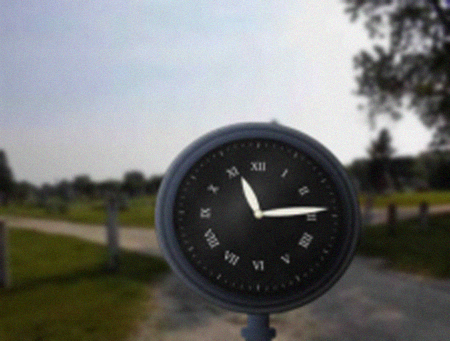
11:14
